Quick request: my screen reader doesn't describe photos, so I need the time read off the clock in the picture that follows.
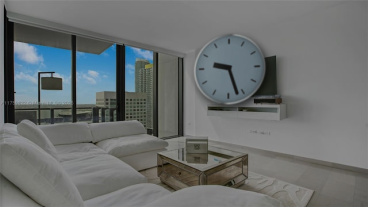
9:27
